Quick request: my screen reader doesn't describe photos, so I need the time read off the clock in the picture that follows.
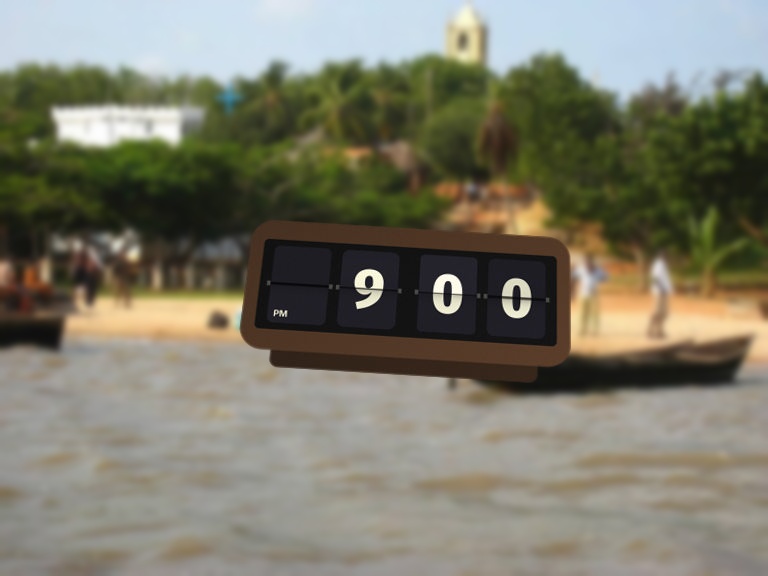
9:00
